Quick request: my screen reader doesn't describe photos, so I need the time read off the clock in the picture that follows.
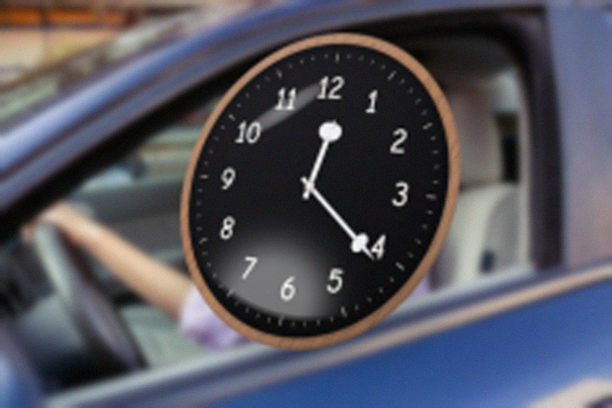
12:21
